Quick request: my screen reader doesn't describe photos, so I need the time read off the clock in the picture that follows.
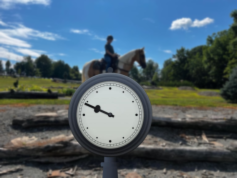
9:49
